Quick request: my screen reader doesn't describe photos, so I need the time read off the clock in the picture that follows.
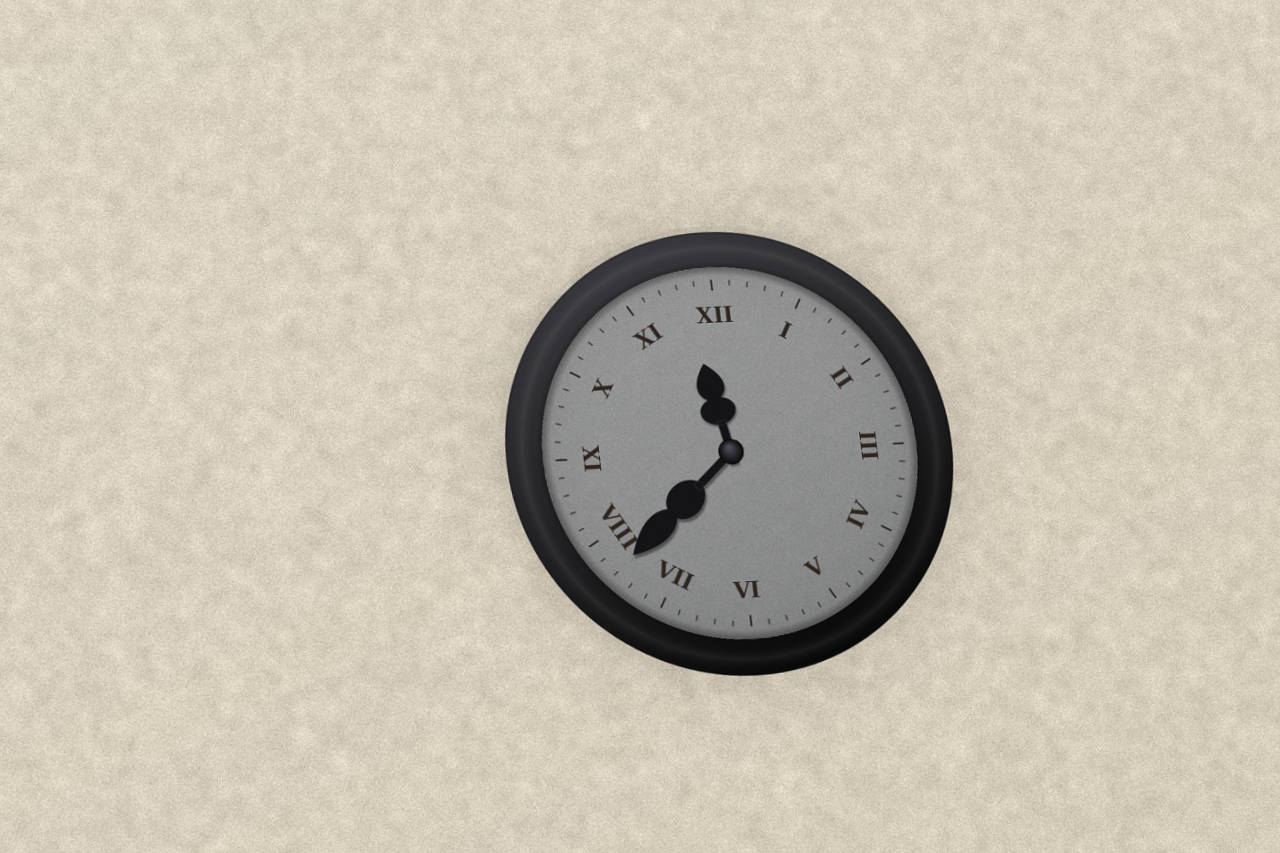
11:38
